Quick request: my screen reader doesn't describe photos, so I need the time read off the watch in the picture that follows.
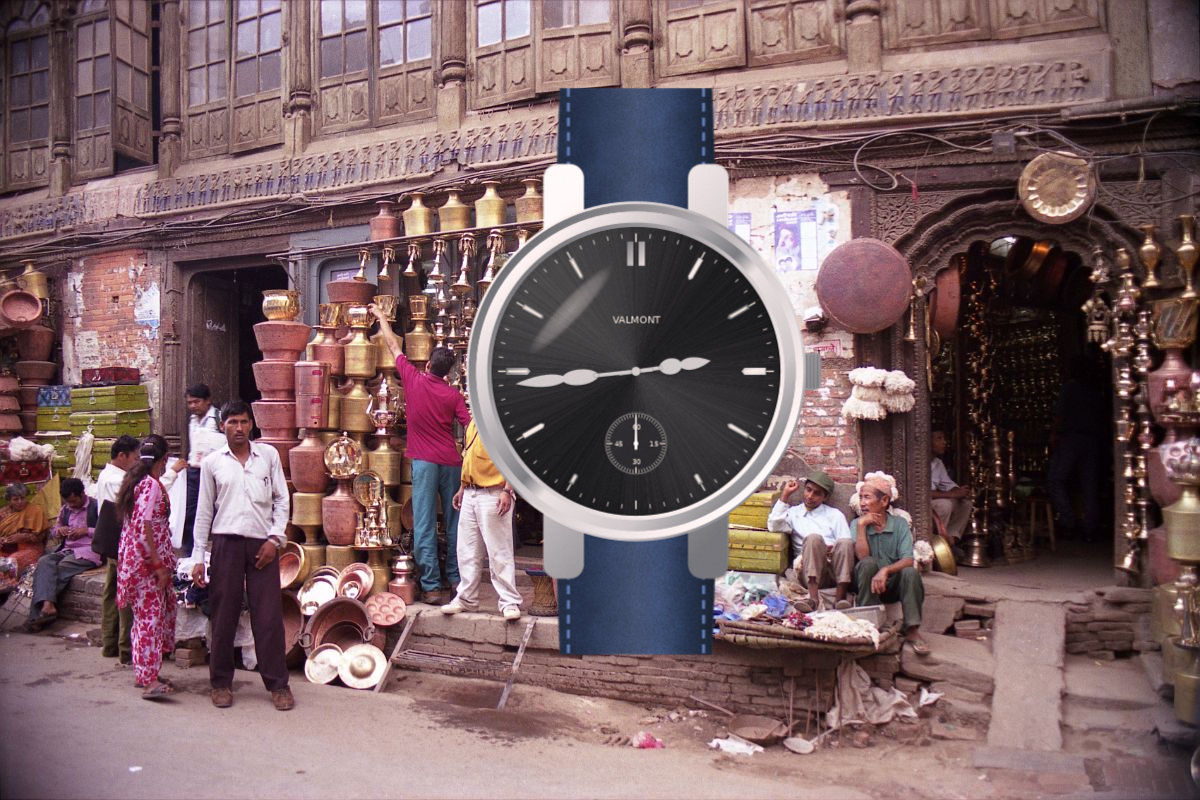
2:44
